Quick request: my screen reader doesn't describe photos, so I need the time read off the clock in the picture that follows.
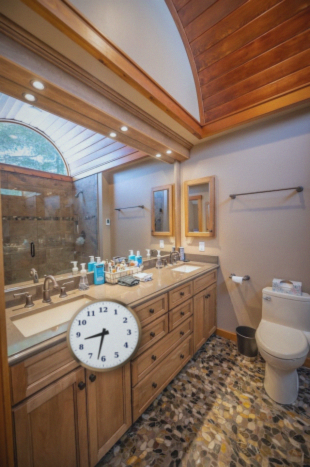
8:32
